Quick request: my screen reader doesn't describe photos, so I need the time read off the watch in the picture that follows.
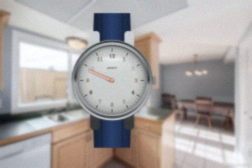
9:49
